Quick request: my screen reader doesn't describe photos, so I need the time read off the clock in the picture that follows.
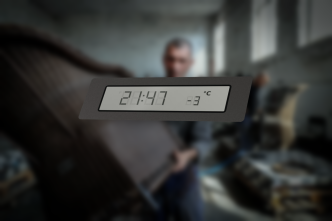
21:47
